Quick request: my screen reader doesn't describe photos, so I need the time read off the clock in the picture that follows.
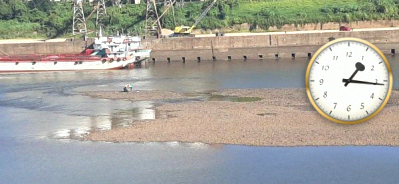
1:16
